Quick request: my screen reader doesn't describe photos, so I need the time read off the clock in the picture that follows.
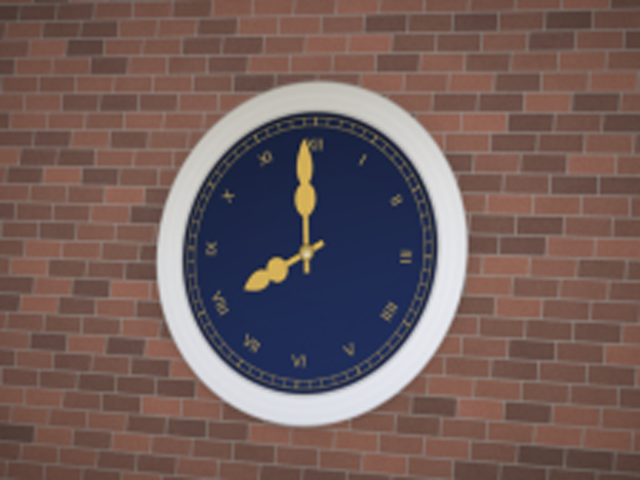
7:59
